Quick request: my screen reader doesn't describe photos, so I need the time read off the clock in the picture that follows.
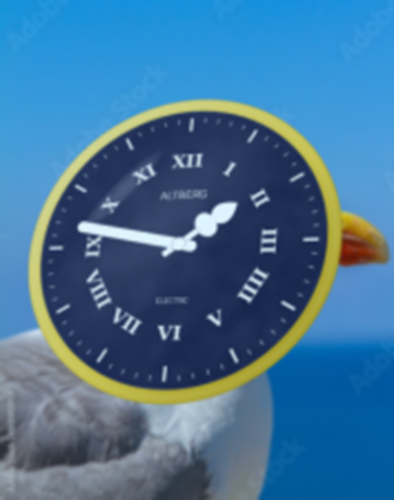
1:47
